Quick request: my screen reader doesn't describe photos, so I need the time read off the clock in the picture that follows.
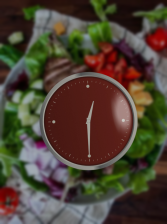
12:30
